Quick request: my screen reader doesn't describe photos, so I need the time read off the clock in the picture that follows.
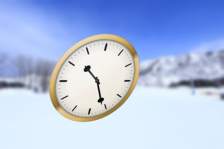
10:26
